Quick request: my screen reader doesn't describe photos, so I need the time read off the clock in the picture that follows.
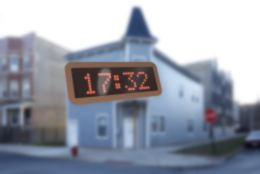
17:32
